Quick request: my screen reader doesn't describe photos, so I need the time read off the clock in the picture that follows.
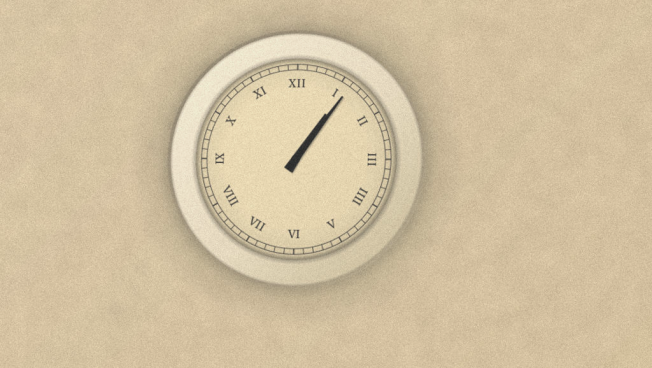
1:06
